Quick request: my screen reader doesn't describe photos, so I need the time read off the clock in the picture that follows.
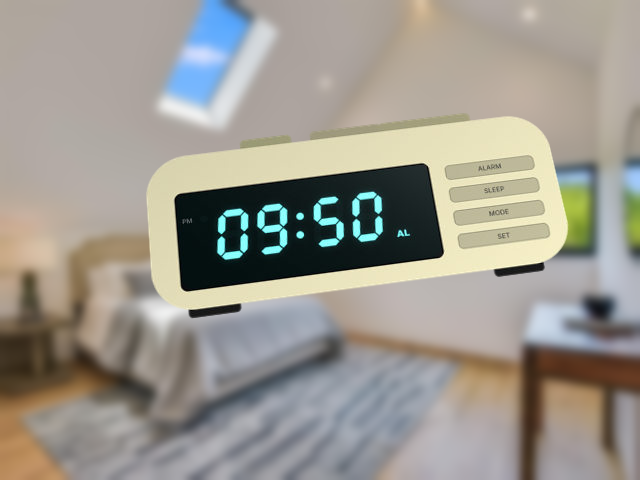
9:50
